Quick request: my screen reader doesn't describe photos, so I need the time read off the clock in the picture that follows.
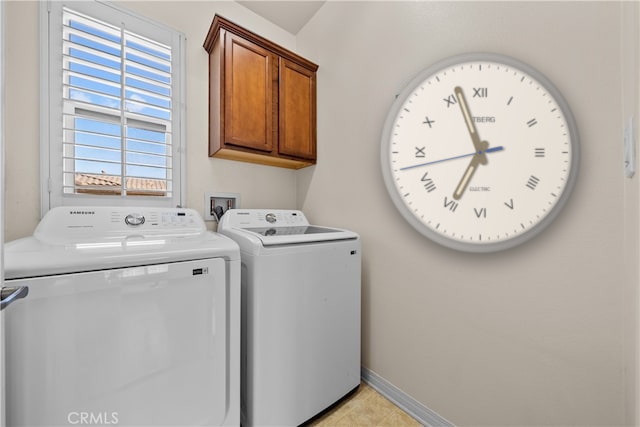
6:56:43
